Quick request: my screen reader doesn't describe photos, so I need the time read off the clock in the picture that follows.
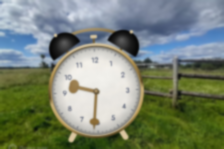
9:31
